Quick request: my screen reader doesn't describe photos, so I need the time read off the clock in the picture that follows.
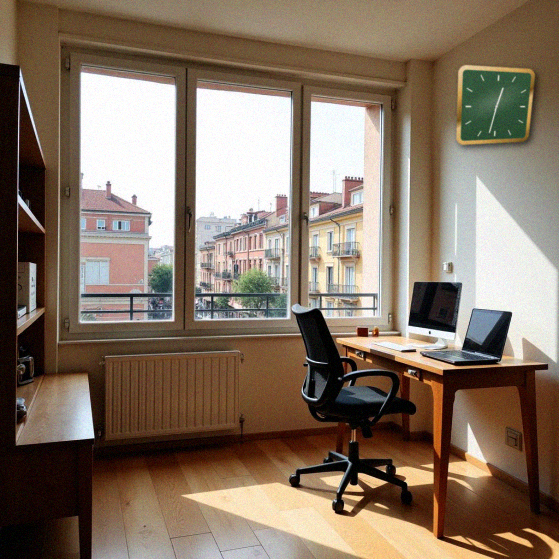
12:32
